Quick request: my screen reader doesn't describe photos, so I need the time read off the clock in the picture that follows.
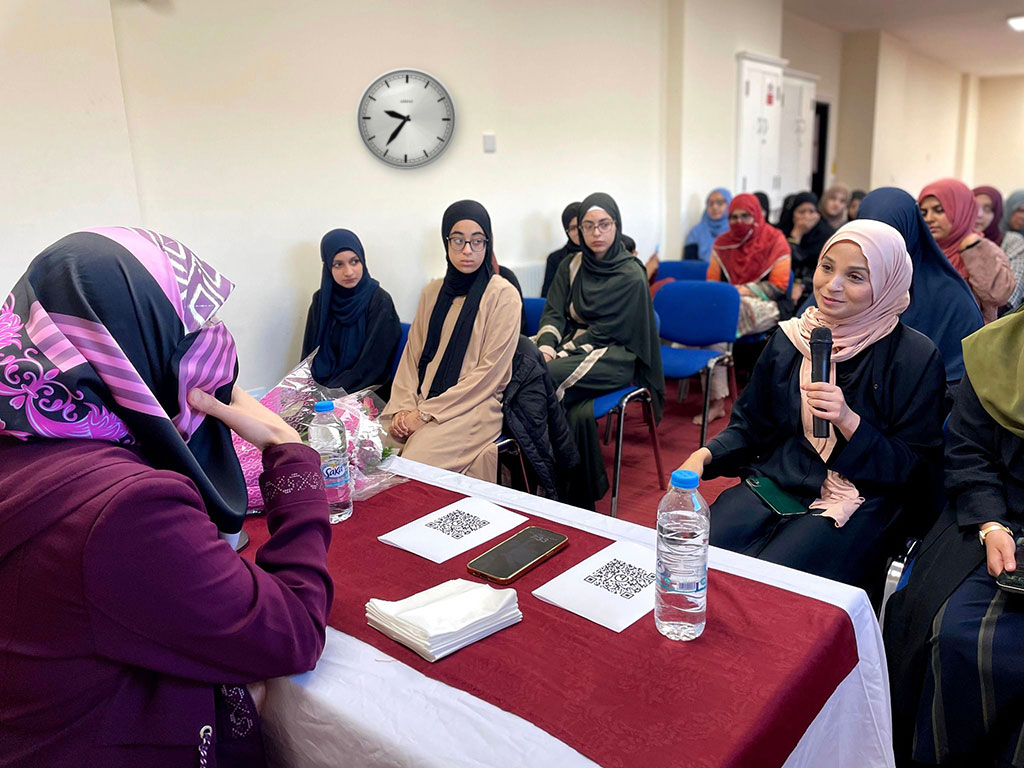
9:36
